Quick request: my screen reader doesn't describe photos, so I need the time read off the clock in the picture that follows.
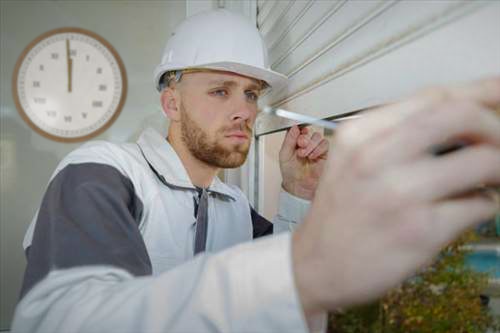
11:59
